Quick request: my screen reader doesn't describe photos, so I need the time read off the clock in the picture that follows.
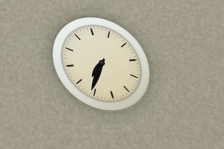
7:36
